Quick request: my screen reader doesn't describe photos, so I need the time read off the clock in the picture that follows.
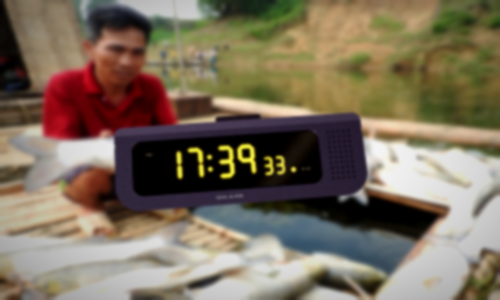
17:39:33
